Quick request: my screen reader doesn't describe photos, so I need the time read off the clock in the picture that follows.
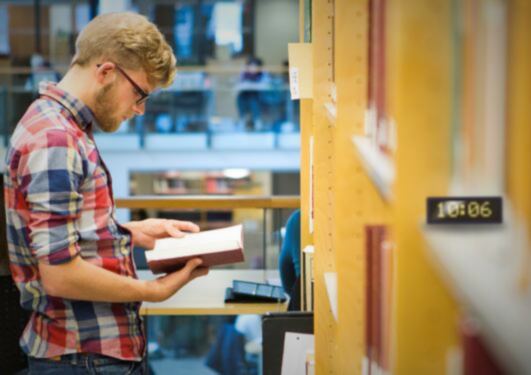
10:06
